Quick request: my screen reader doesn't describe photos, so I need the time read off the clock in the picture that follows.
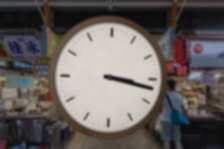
3:17
